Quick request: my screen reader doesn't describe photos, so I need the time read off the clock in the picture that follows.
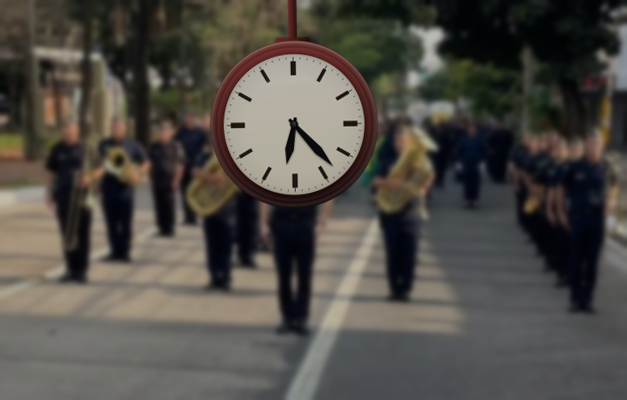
6:23
